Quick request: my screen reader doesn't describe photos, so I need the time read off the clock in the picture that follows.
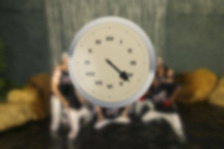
4:22
